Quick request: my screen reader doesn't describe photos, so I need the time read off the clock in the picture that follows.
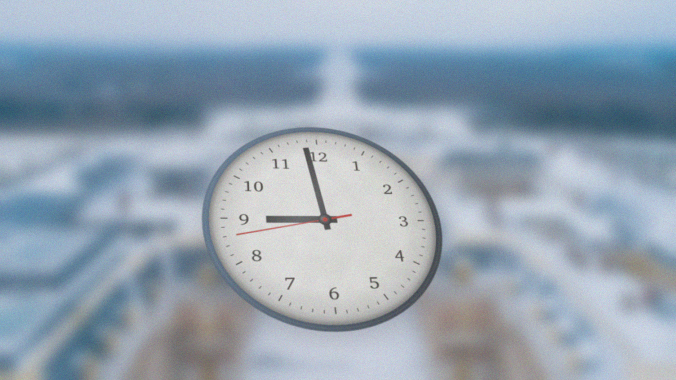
8:58:43
